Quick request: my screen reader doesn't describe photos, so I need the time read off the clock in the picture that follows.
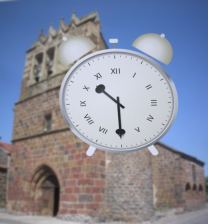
10:30
